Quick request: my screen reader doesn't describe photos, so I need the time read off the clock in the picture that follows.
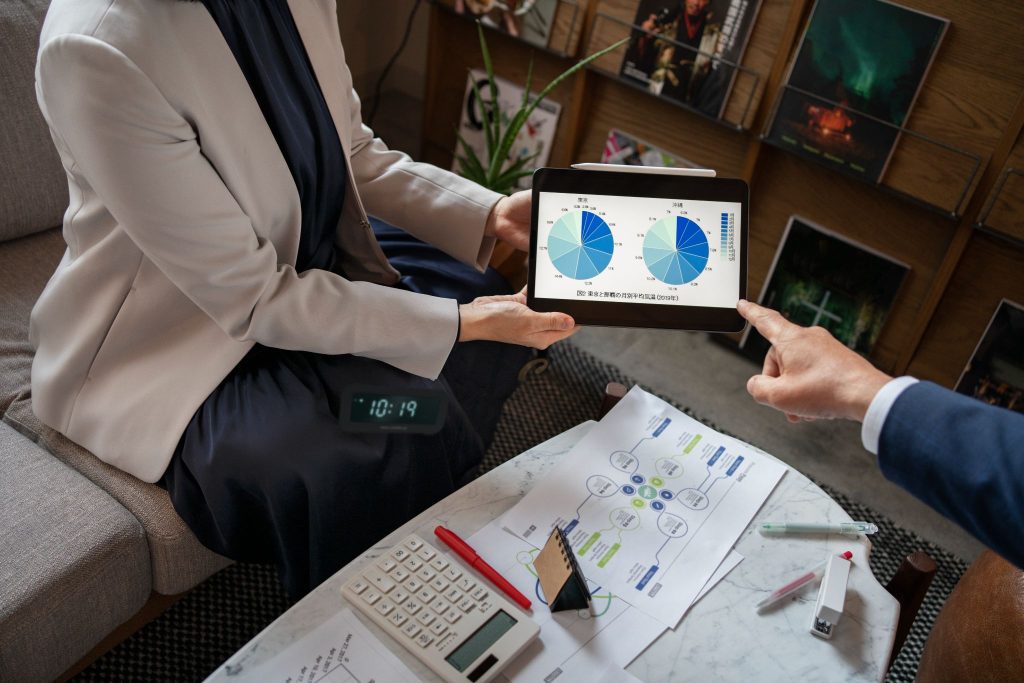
10:19
